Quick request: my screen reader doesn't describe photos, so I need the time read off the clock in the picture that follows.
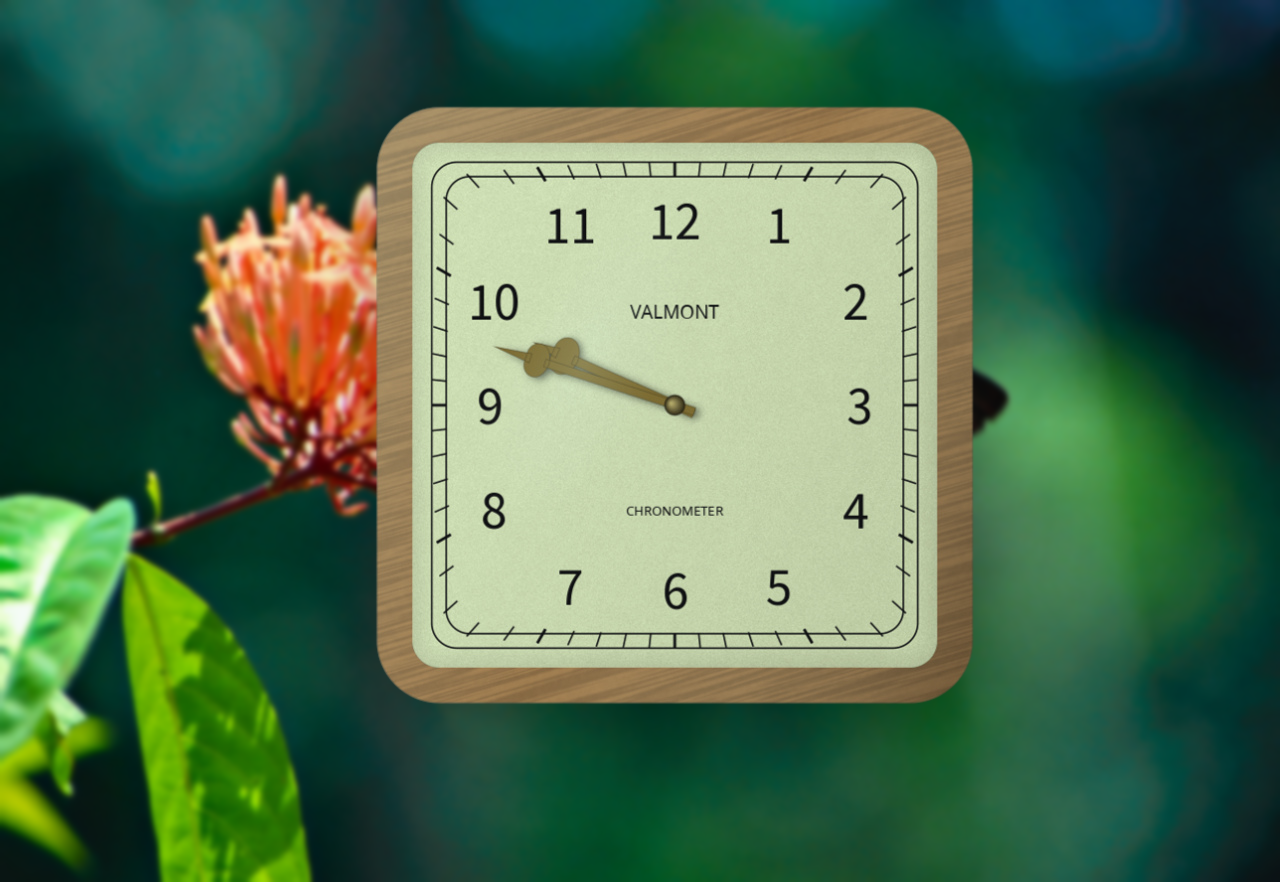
9:48
